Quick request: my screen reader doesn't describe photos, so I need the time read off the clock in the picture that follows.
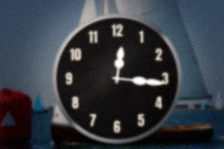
12:16
